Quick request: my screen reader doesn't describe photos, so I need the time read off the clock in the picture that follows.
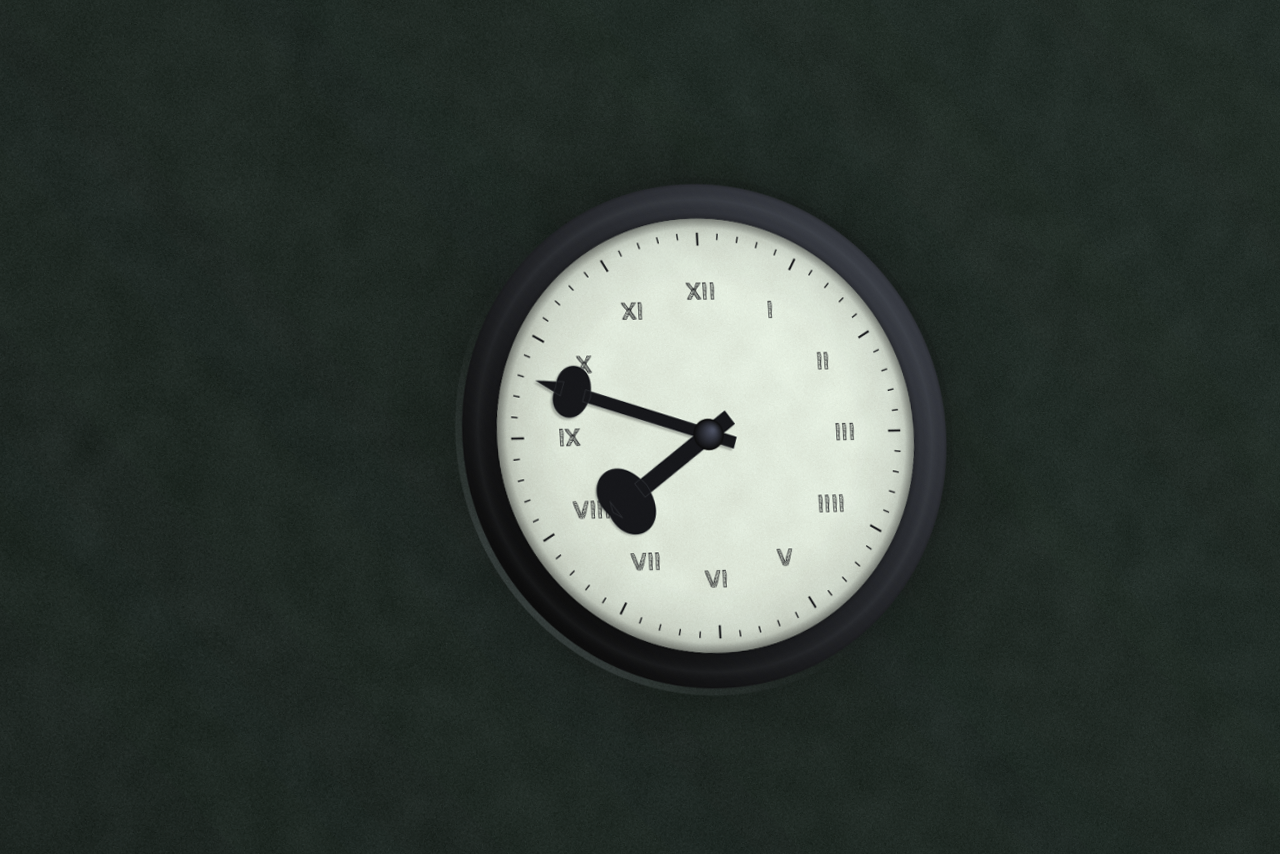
7:48
